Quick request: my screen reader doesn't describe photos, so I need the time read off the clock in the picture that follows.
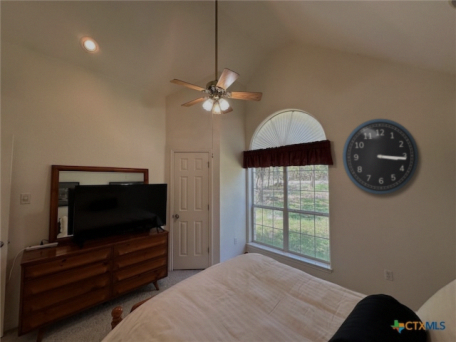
3:16
